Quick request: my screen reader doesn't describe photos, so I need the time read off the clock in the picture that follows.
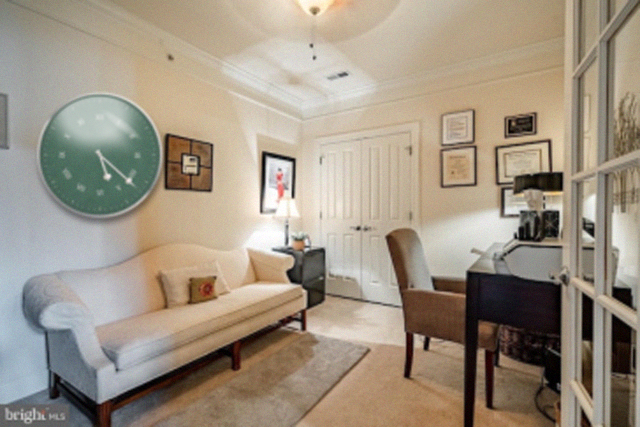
5:22
